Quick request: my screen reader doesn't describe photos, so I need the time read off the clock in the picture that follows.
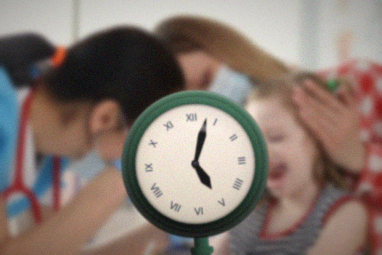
5:03
